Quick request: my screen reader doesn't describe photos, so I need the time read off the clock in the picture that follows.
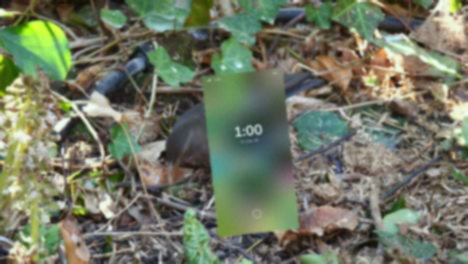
1:00
